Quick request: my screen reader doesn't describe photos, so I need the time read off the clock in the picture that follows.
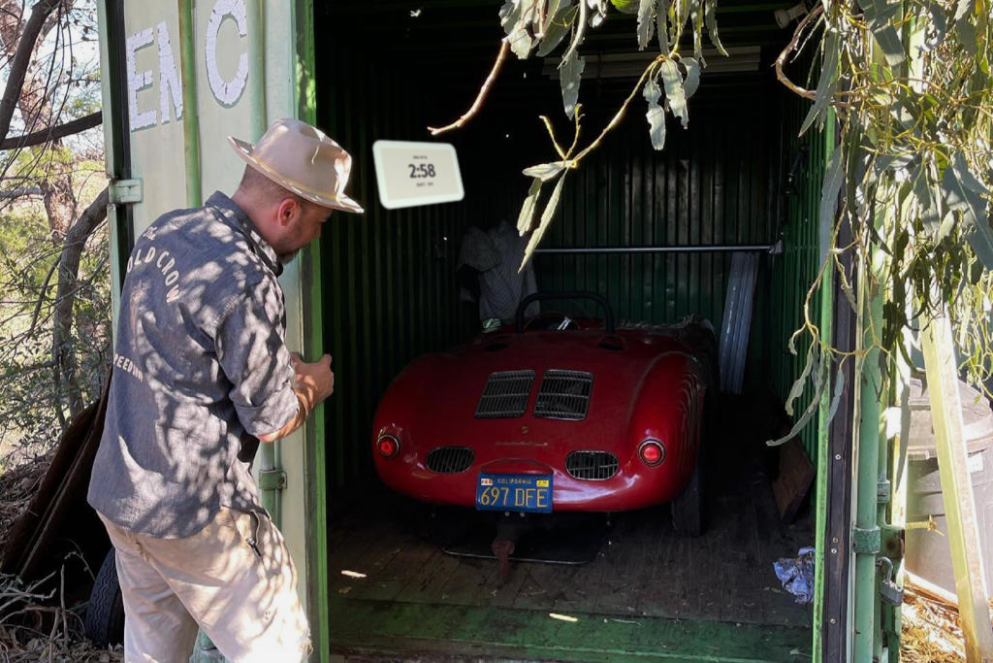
2:58
